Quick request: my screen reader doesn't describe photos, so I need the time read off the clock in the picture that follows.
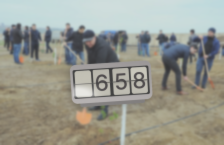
6:58
